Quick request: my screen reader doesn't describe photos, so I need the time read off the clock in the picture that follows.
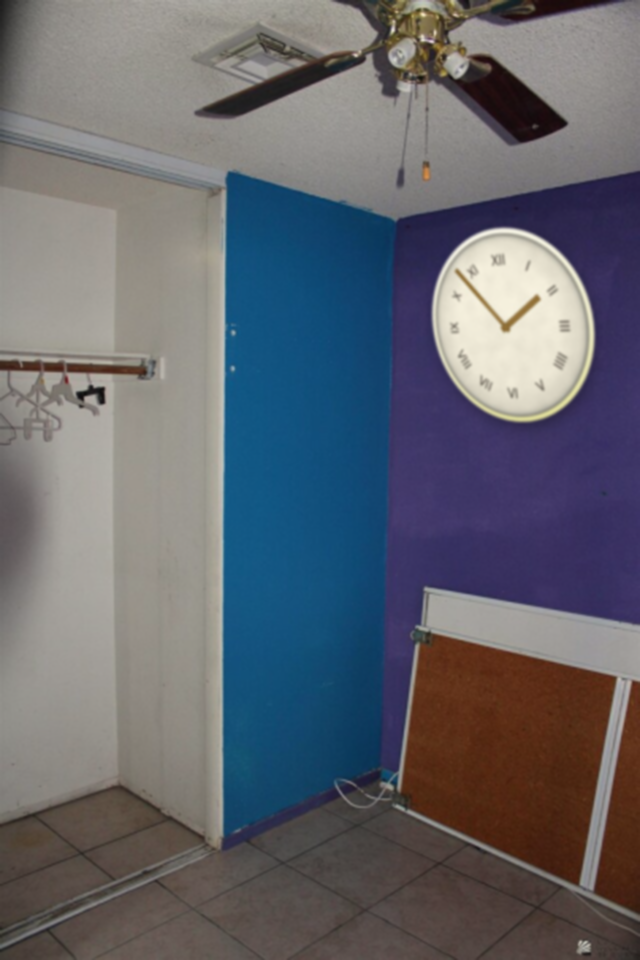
1:53
